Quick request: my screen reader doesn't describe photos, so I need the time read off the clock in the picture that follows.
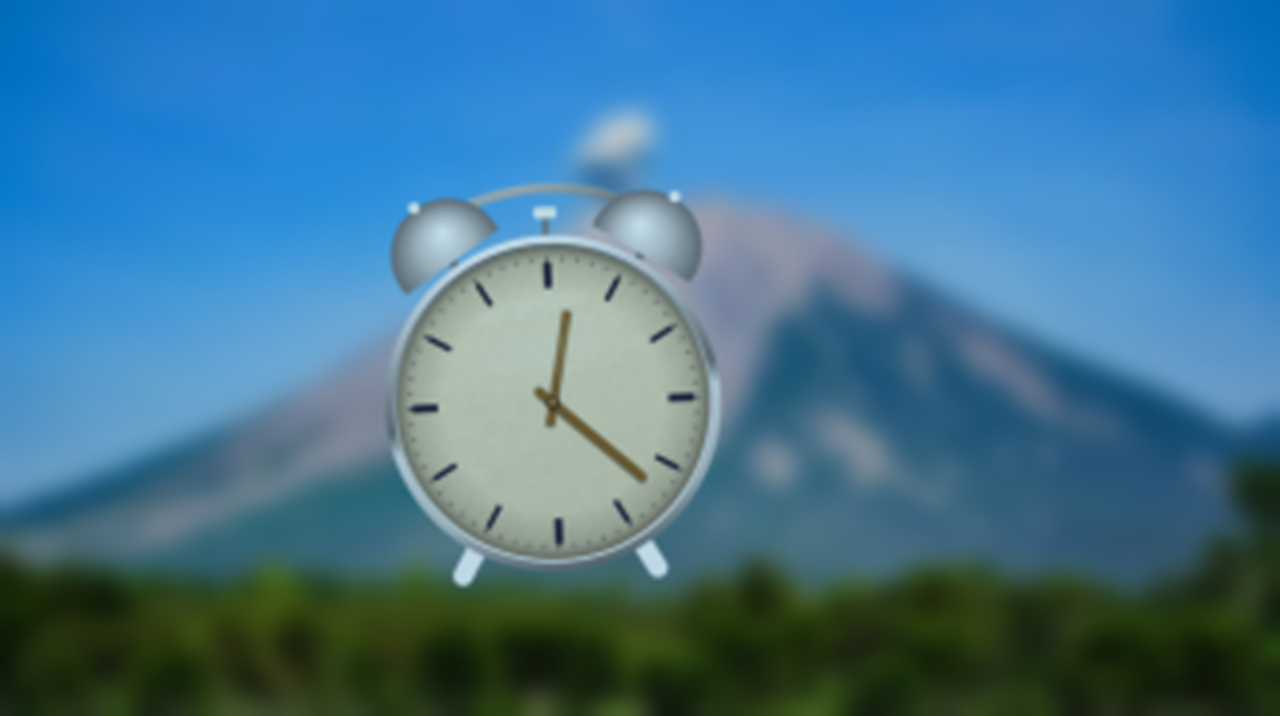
12:22
